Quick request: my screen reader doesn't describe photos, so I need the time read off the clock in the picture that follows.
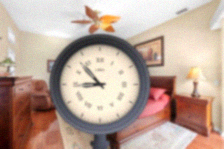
8:53
